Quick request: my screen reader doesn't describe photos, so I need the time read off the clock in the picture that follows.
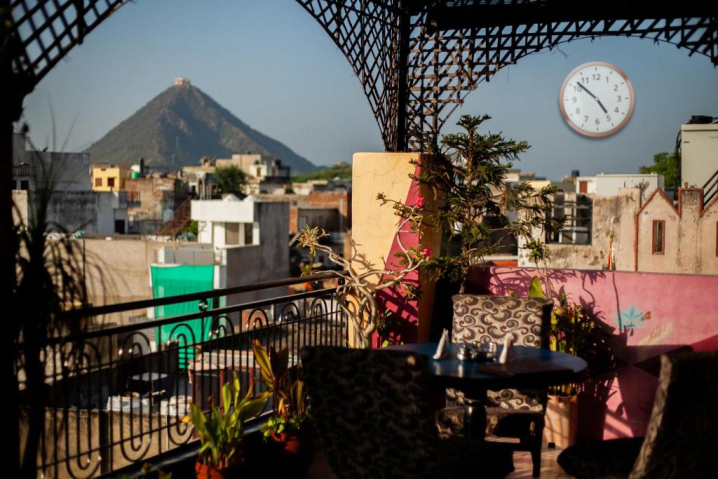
4:52
